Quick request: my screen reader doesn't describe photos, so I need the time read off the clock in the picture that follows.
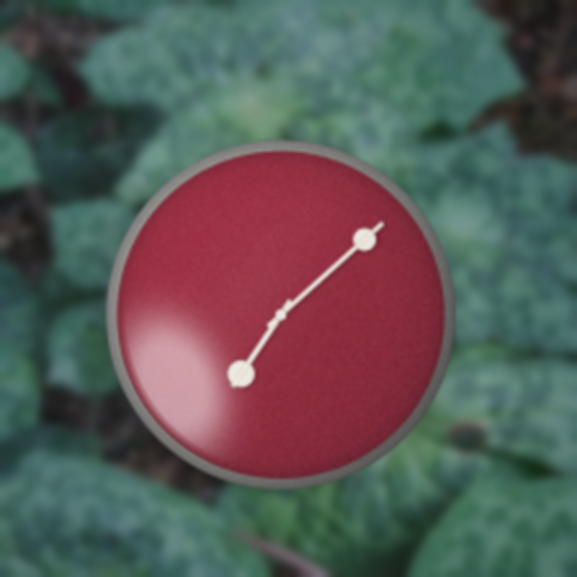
7:08
